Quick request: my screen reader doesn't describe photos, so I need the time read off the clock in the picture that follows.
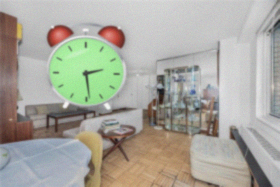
2:29
